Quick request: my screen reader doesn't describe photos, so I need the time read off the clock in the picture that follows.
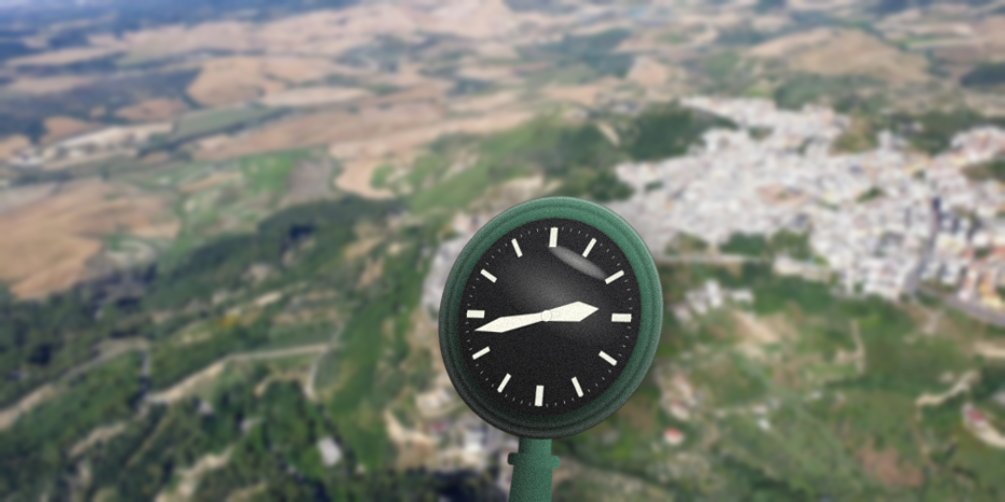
2:43
